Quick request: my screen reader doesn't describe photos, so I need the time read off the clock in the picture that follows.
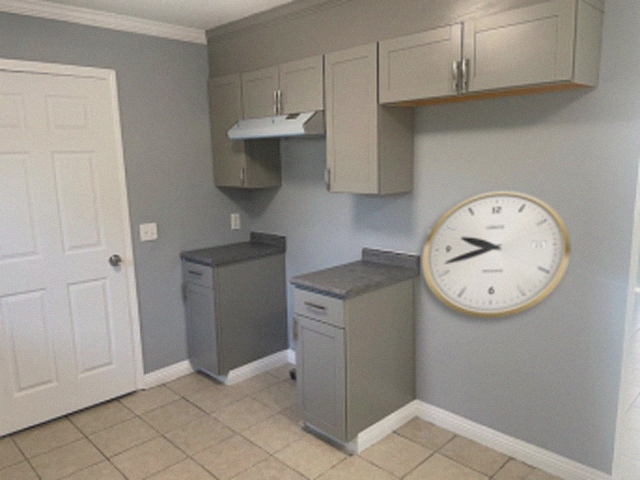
9:42
